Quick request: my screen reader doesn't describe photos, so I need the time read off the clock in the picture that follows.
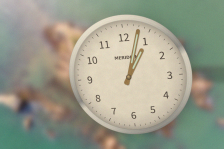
1:03
